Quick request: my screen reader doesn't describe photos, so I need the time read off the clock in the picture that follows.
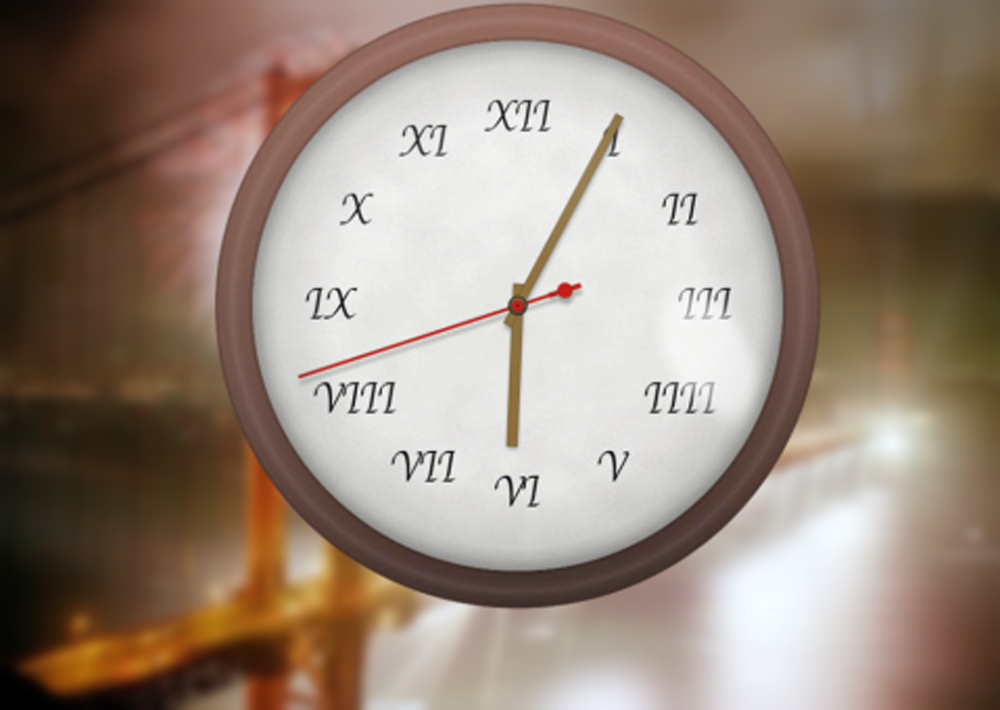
6:04:42
